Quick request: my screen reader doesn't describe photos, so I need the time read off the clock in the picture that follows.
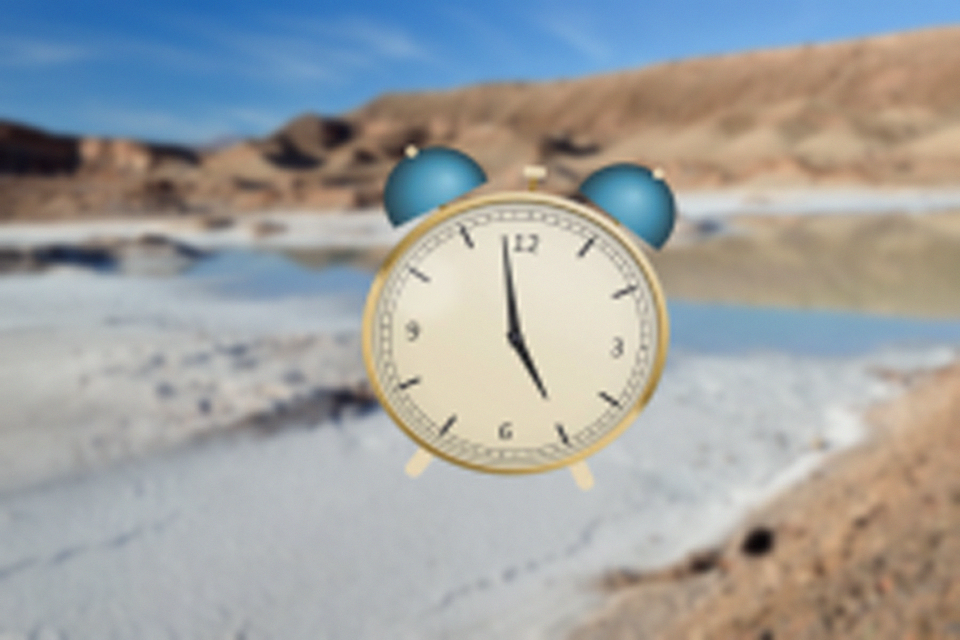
4:58
